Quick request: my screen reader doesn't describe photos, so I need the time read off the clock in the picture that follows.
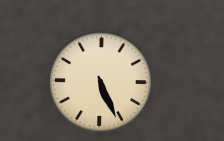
5:26
